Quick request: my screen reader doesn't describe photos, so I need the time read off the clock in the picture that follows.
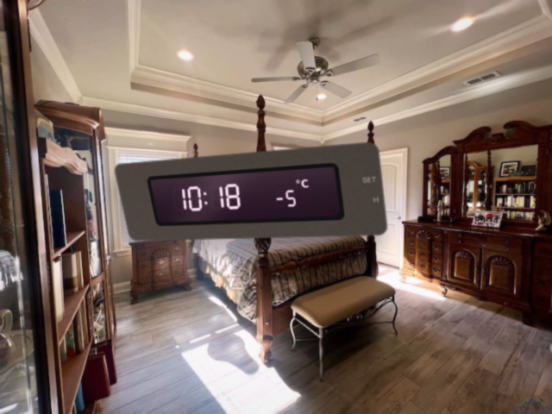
10:18
